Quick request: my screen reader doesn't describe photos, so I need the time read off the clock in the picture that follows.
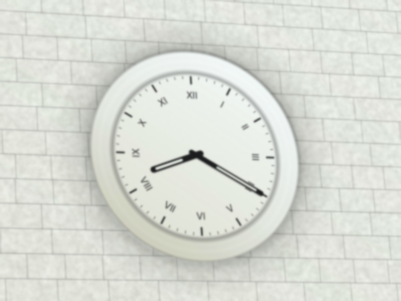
8:20
